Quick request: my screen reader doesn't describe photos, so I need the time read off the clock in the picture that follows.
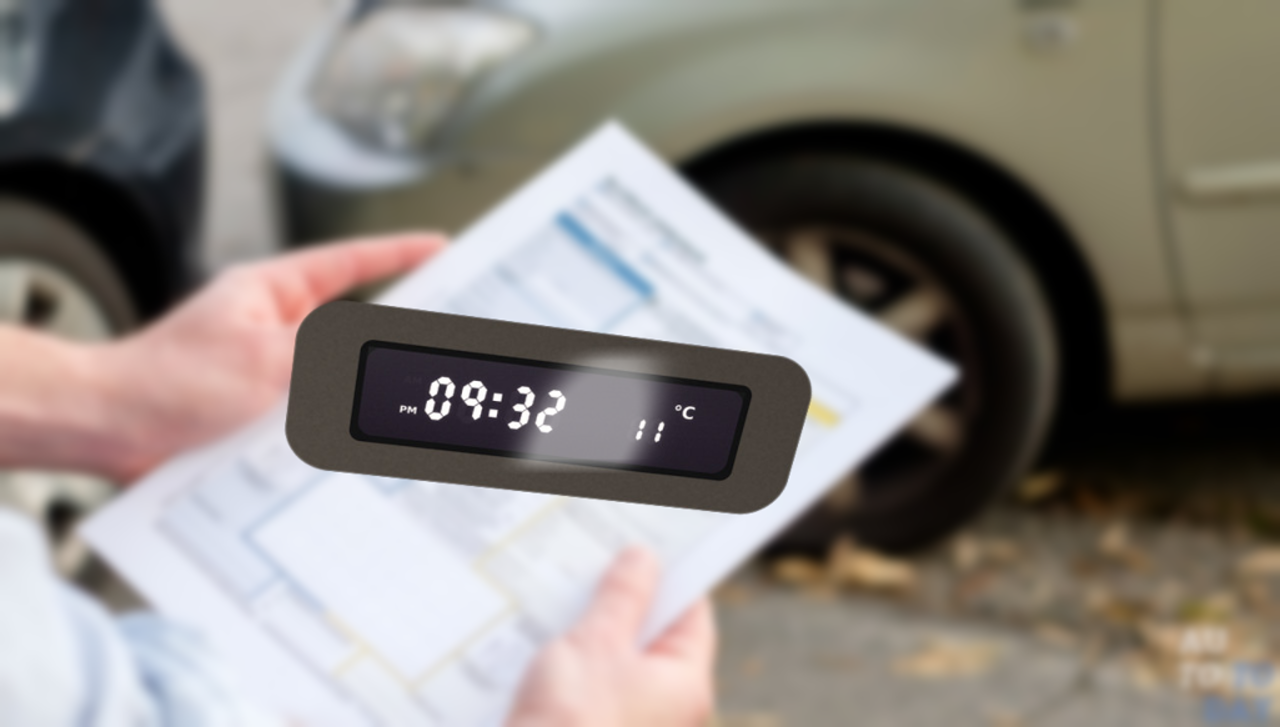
9:32
